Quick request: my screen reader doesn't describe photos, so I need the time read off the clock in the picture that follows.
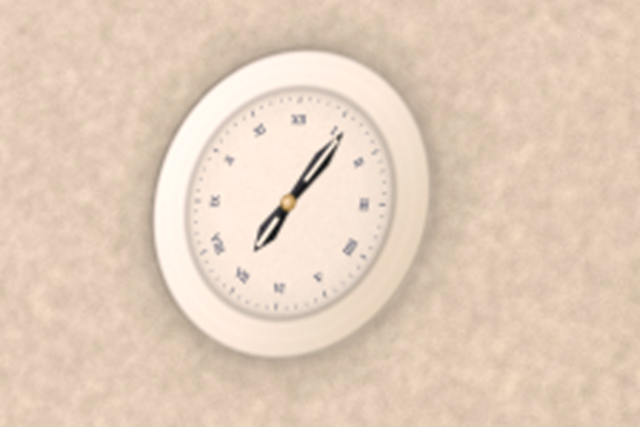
7:06
